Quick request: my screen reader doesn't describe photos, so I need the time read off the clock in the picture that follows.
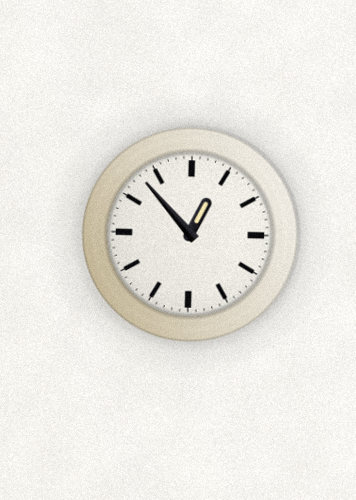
12:53
